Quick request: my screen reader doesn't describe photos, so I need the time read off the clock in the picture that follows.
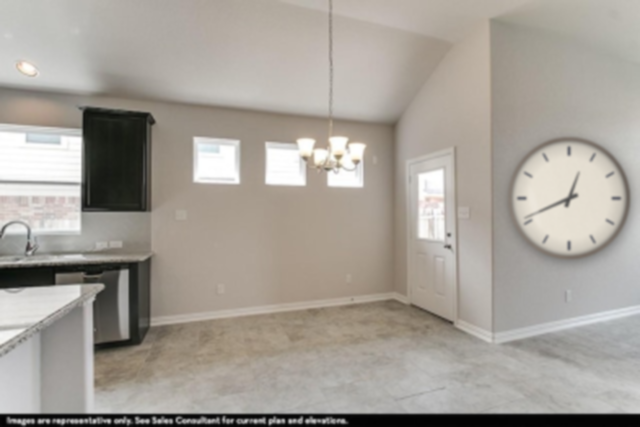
12:41
